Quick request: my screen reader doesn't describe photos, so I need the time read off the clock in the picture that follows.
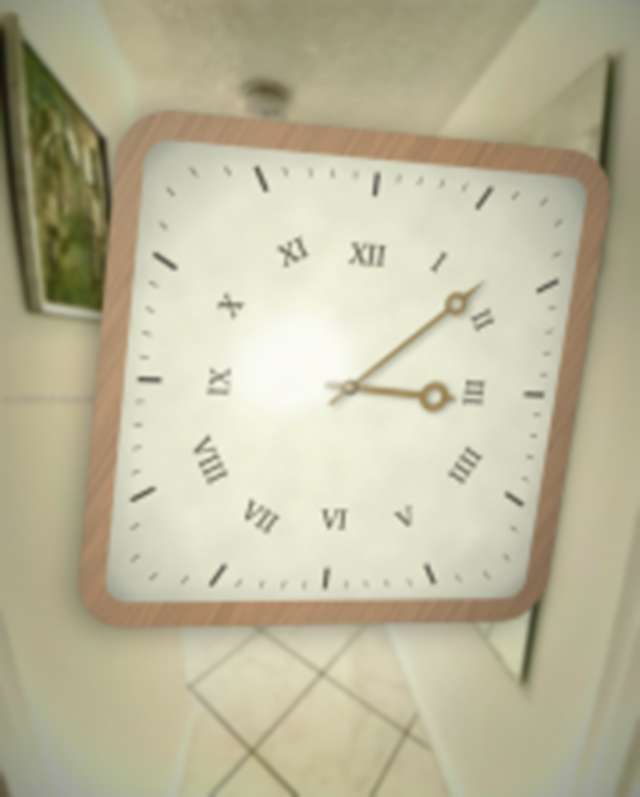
3:08
